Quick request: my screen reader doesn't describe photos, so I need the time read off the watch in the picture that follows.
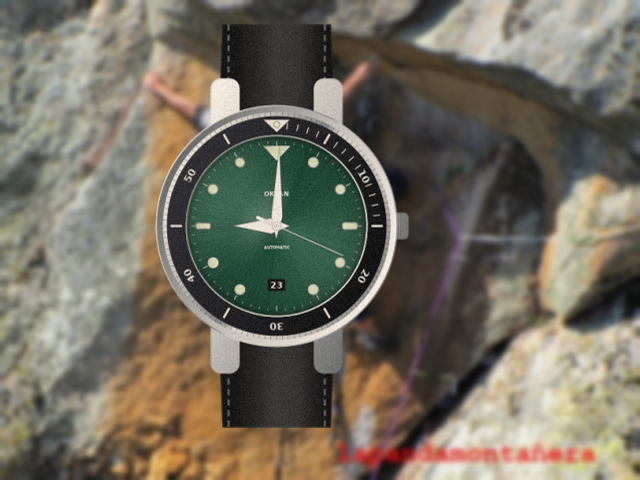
9:00:19
